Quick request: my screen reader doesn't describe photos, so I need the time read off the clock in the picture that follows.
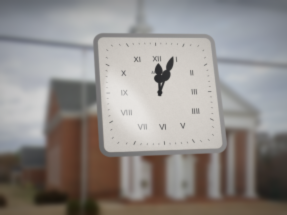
12:04
